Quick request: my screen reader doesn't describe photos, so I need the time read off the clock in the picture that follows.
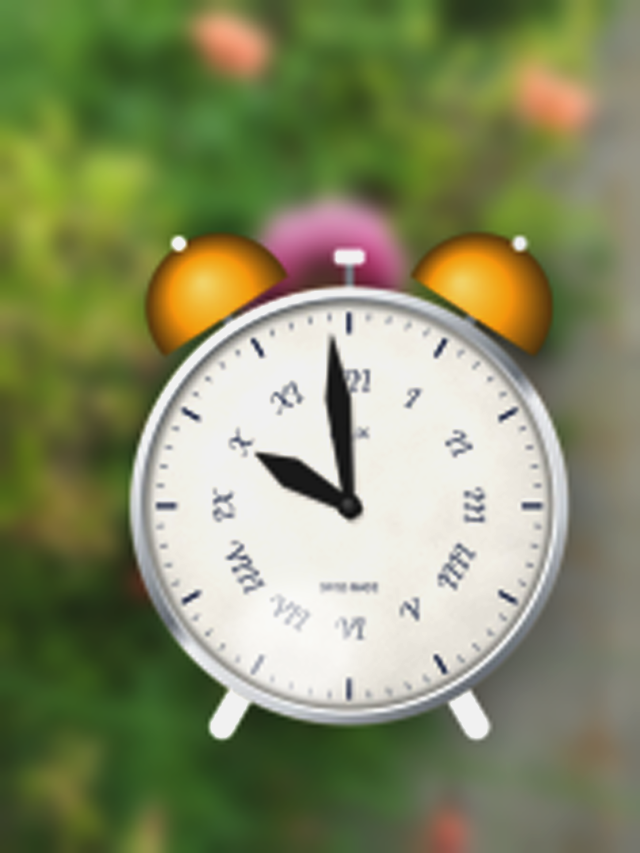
9:59
